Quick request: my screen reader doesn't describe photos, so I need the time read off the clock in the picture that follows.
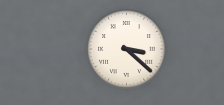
3:22
